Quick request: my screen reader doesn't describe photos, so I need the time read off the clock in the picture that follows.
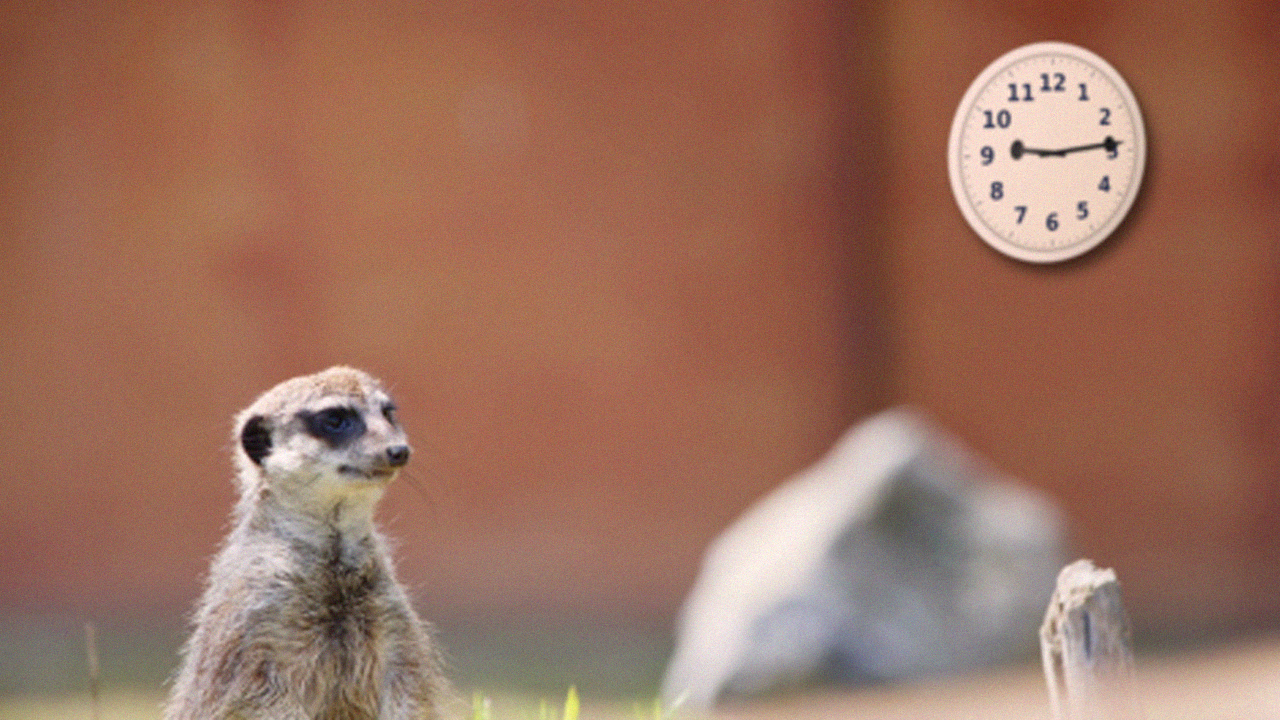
9:14
